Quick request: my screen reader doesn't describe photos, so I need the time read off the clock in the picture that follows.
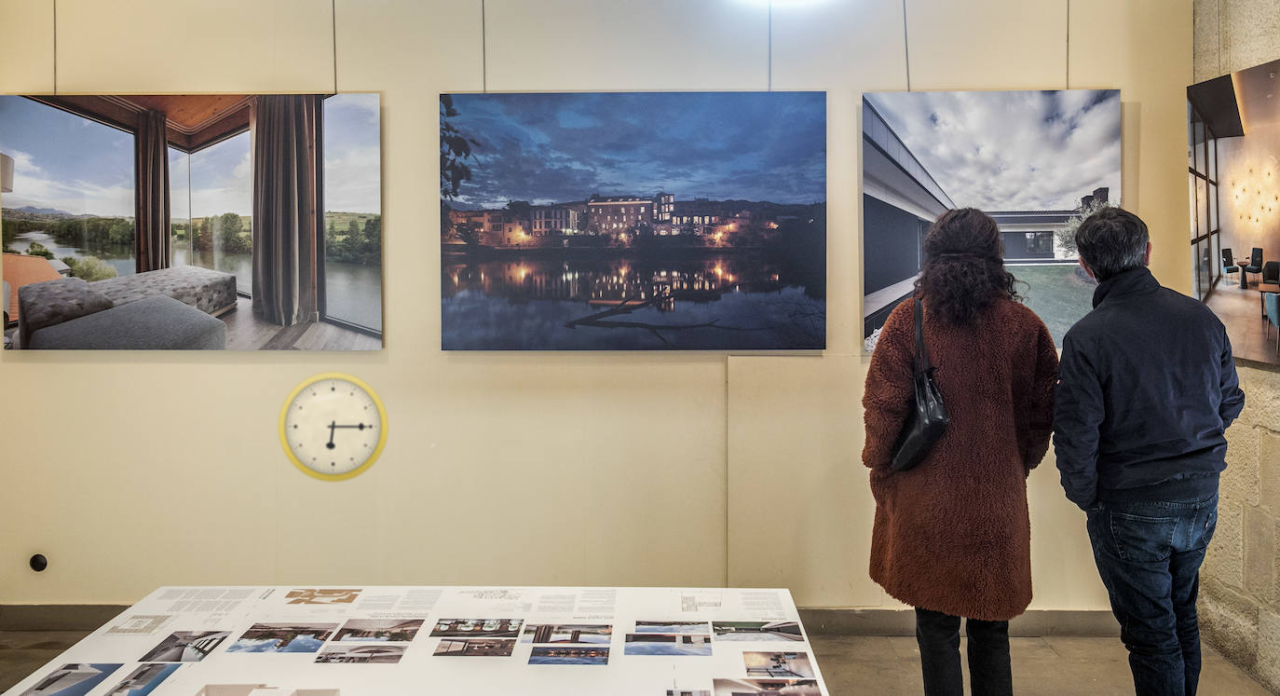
6:15
